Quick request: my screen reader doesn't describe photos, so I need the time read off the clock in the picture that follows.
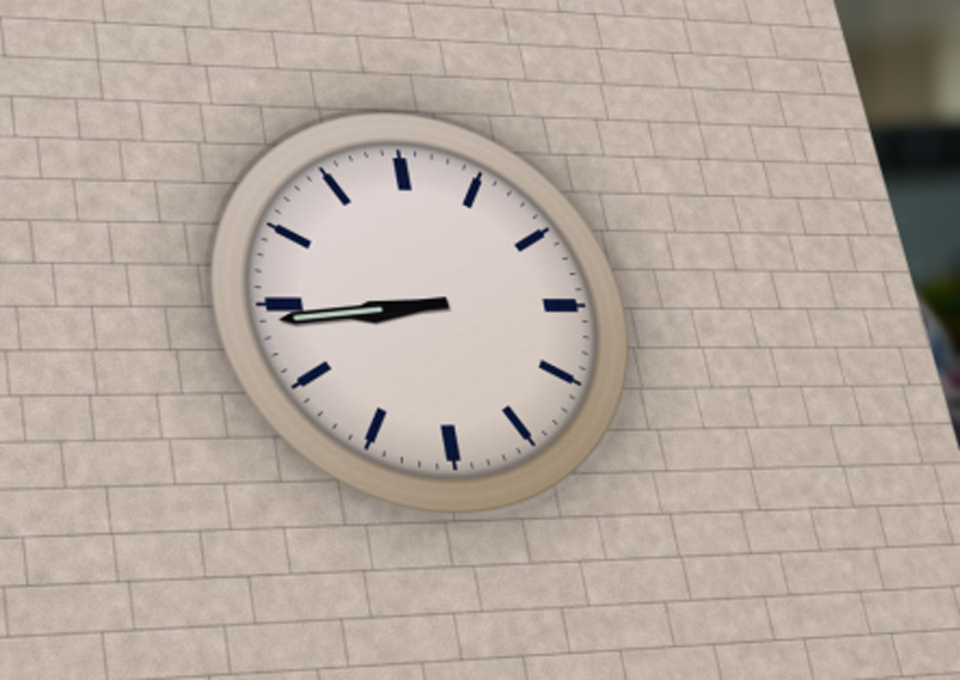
8:44
